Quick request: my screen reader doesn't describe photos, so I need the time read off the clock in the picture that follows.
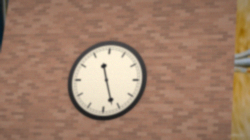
11:27
